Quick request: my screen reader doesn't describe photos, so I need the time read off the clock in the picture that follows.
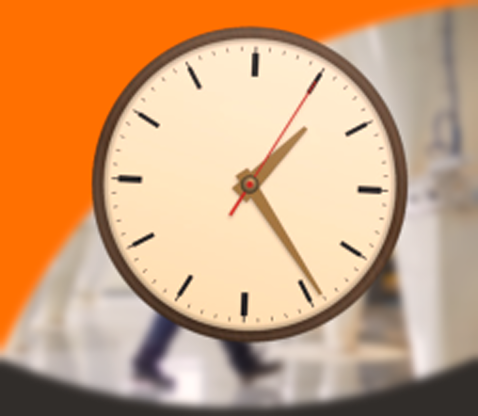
1:24:05
